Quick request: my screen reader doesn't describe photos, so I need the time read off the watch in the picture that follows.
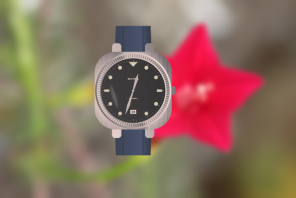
12:33
